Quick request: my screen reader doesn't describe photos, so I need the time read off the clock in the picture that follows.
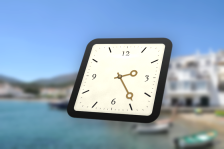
2:24
